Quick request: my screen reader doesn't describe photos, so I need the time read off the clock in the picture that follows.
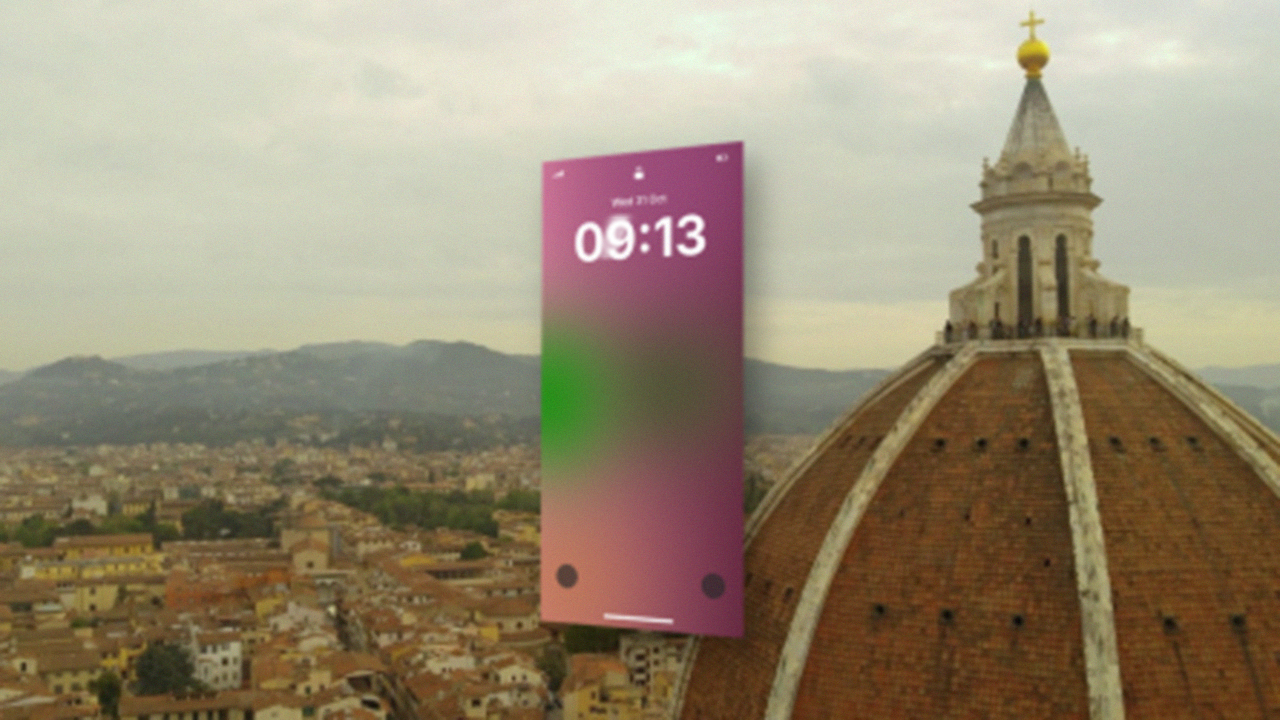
9:13
